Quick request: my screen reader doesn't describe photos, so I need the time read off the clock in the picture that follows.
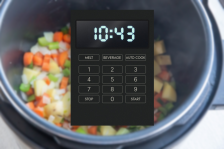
10:43
